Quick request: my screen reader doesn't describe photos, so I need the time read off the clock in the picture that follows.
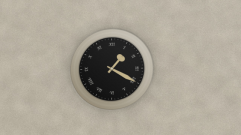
1:20
